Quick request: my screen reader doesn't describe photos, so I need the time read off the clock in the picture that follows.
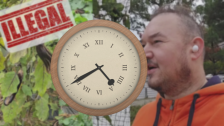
4:40
